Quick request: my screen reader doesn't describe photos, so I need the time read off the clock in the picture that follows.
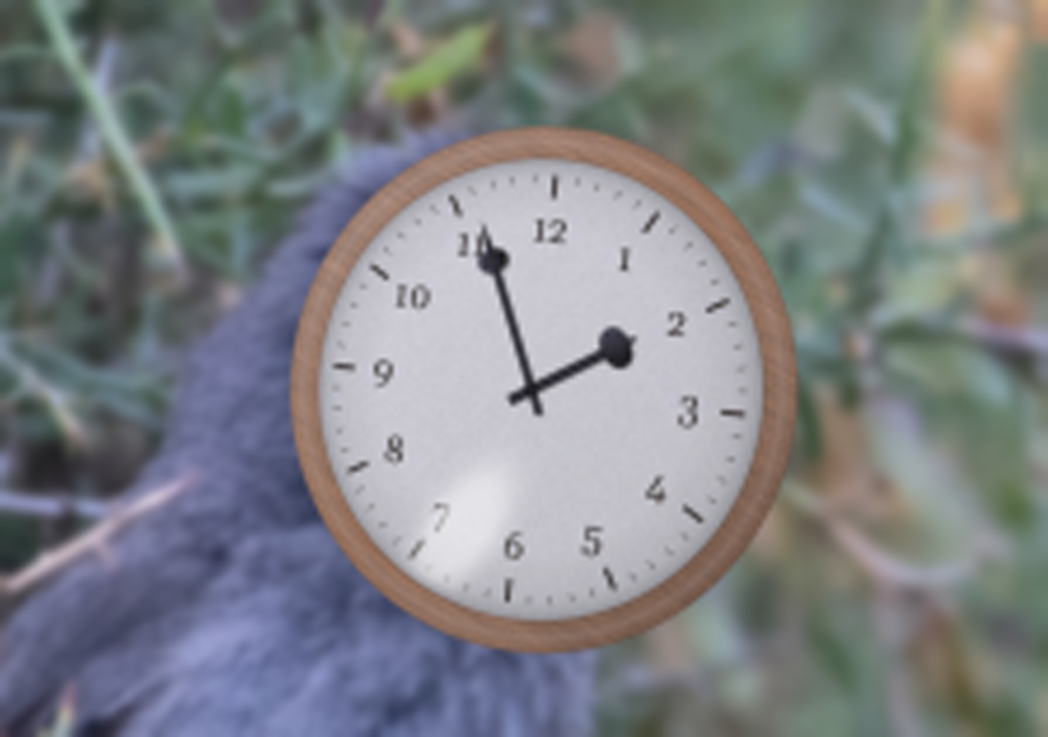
1:56
